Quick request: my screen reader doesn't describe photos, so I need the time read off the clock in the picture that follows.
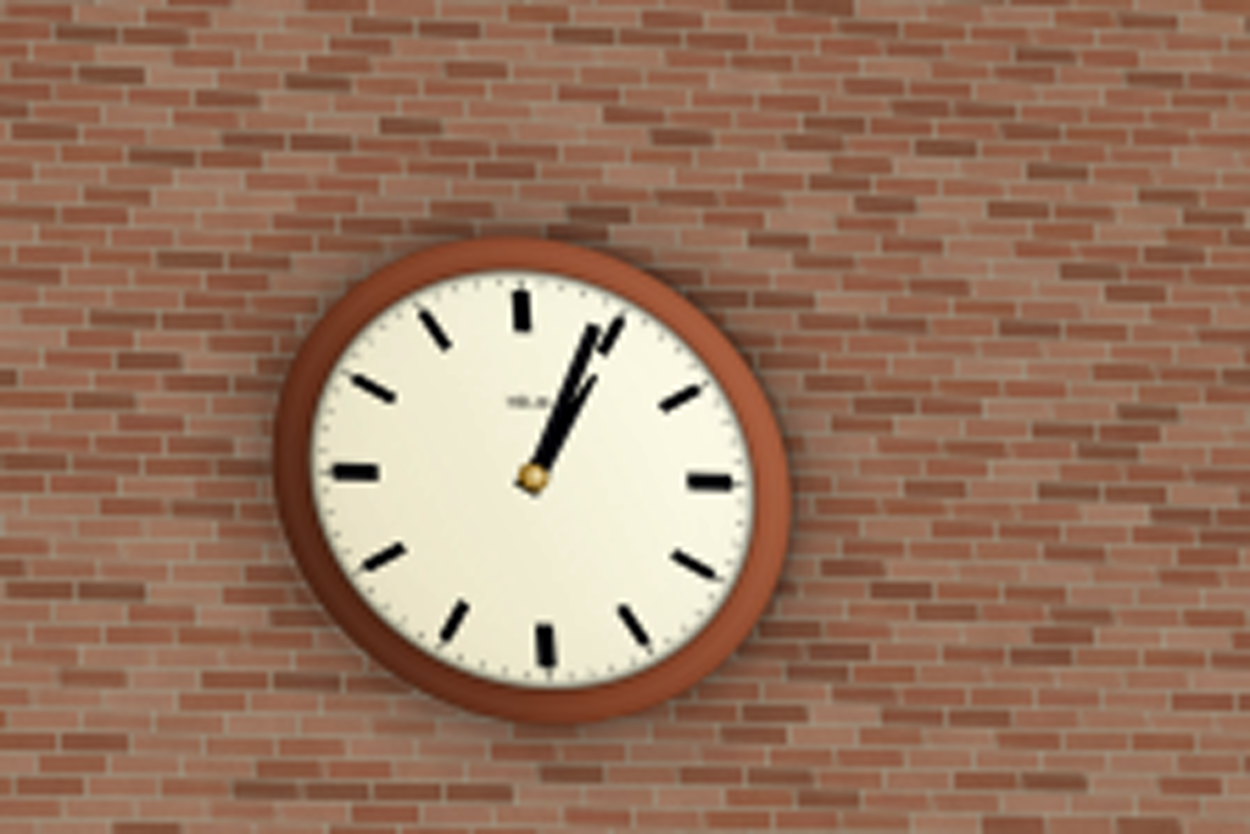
1:04
